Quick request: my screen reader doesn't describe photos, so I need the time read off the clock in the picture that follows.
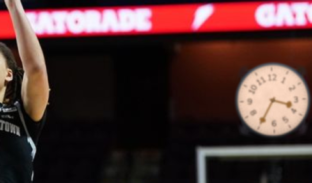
3:35
